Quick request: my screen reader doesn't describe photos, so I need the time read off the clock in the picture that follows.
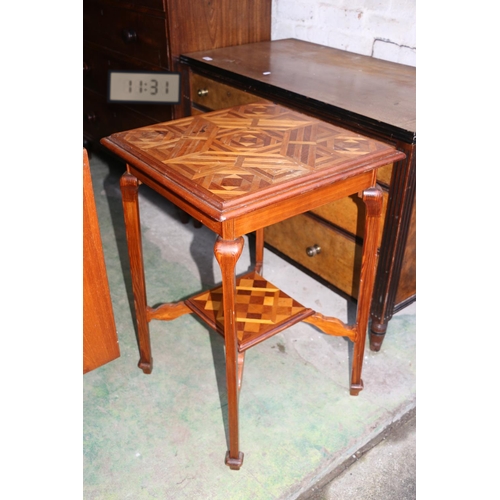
11:31
